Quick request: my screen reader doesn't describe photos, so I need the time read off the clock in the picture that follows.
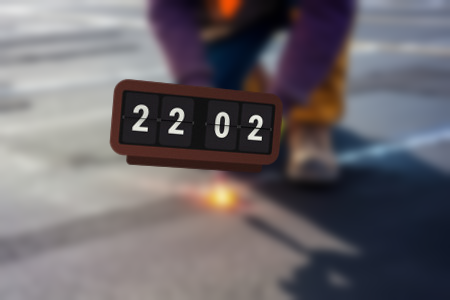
22:02
